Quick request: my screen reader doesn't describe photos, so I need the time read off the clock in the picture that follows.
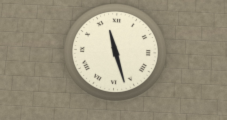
11:27
